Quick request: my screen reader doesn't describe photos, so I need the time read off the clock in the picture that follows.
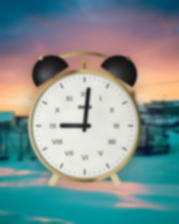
9:01
